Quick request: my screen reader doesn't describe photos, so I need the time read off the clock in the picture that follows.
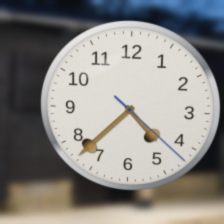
4:37:22
